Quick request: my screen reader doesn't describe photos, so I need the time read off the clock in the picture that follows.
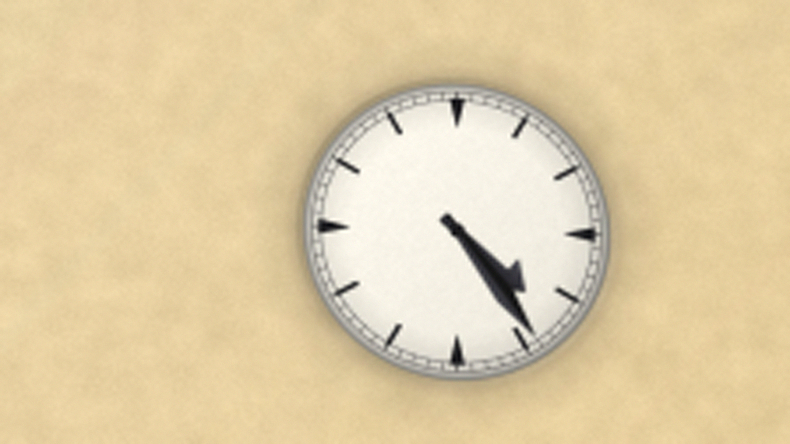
4:24
